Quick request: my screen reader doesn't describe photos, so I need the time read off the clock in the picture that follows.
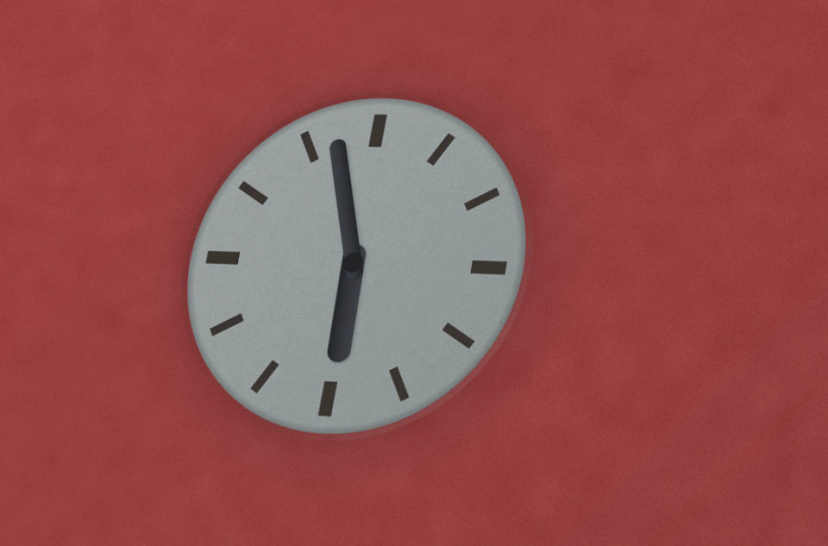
5:57
